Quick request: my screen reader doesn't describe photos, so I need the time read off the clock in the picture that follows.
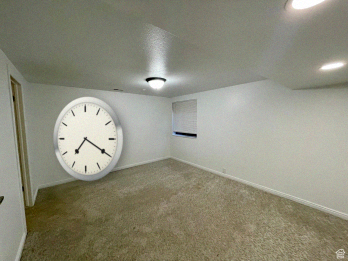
7:20
